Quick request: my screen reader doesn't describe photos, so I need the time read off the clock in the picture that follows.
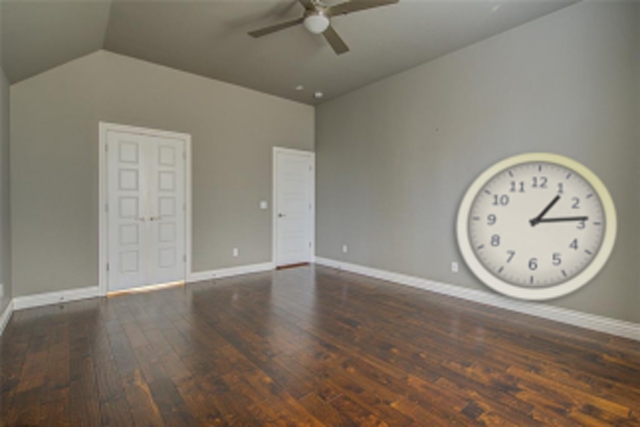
1:14
